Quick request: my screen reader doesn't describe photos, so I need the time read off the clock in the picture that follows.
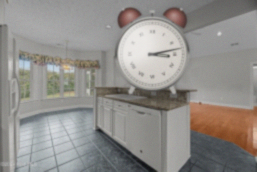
3:13
